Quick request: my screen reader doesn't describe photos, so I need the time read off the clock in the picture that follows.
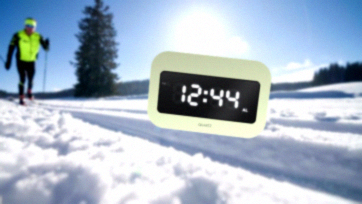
12:44
